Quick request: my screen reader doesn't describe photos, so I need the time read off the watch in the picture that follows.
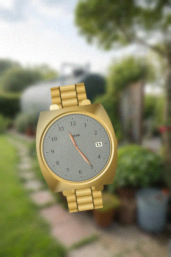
11:25
